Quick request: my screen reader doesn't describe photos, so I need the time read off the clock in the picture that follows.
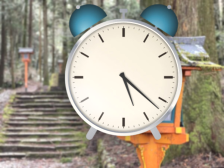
5:22
